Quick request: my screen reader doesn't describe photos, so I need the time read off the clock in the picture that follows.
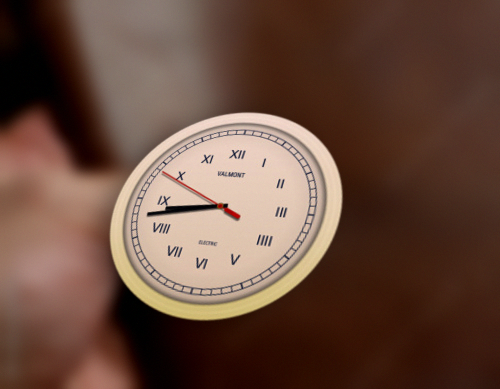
8:42:49
